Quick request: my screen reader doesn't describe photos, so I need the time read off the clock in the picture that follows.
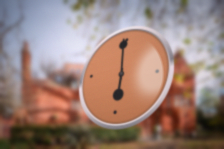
5:59
